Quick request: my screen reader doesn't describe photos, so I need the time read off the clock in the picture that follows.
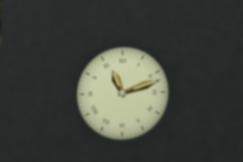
11:12
